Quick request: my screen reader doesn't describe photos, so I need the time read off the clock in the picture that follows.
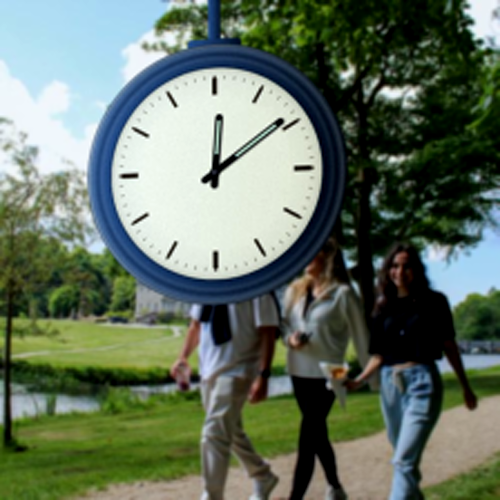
12:09
